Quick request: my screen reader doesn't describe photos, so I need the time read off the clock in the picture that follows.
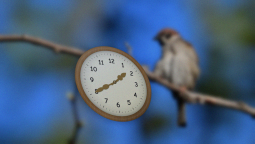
1:40
